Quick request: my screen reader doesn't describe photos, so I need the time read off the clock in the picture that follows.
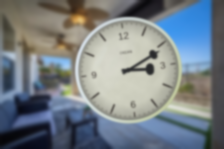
3:11
